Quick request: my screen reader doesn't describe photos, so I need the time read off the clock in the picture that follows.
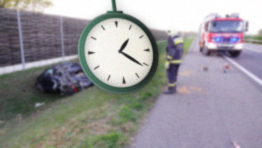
1:21
